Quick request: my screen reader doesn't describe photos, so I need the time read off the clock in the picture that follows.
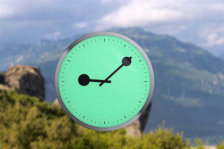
9:08
